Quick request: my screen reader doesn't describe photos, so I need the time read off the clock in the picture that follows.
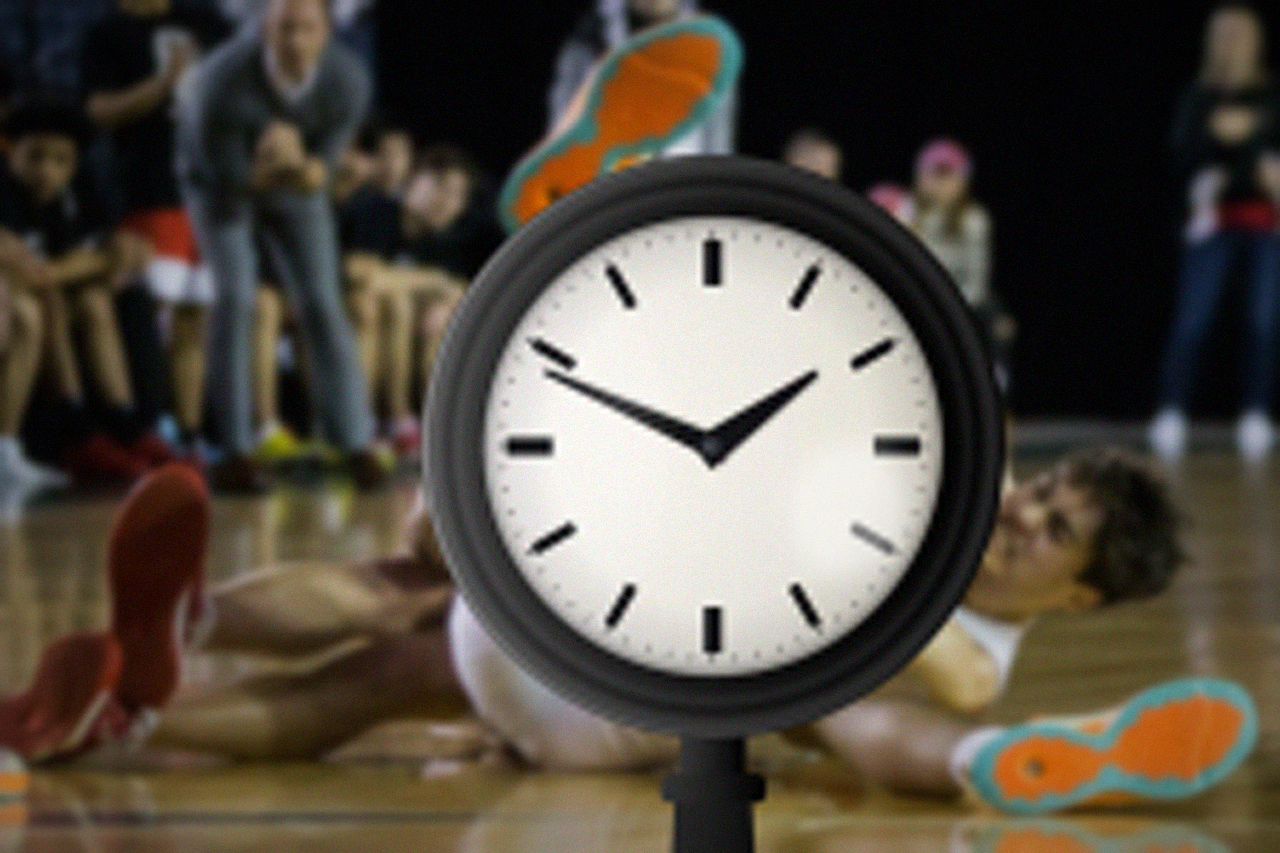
1:49
